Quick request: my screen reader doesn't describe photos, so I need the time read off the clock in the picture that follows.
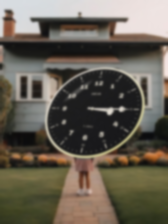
3:15
